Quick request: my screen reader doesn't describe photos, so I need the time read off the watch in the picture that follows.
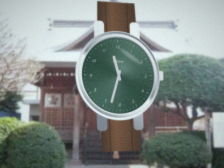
11:33
